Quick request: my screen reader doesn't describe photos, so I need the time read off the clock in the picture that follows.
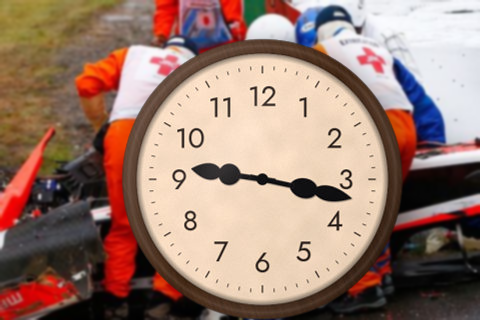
9:17
